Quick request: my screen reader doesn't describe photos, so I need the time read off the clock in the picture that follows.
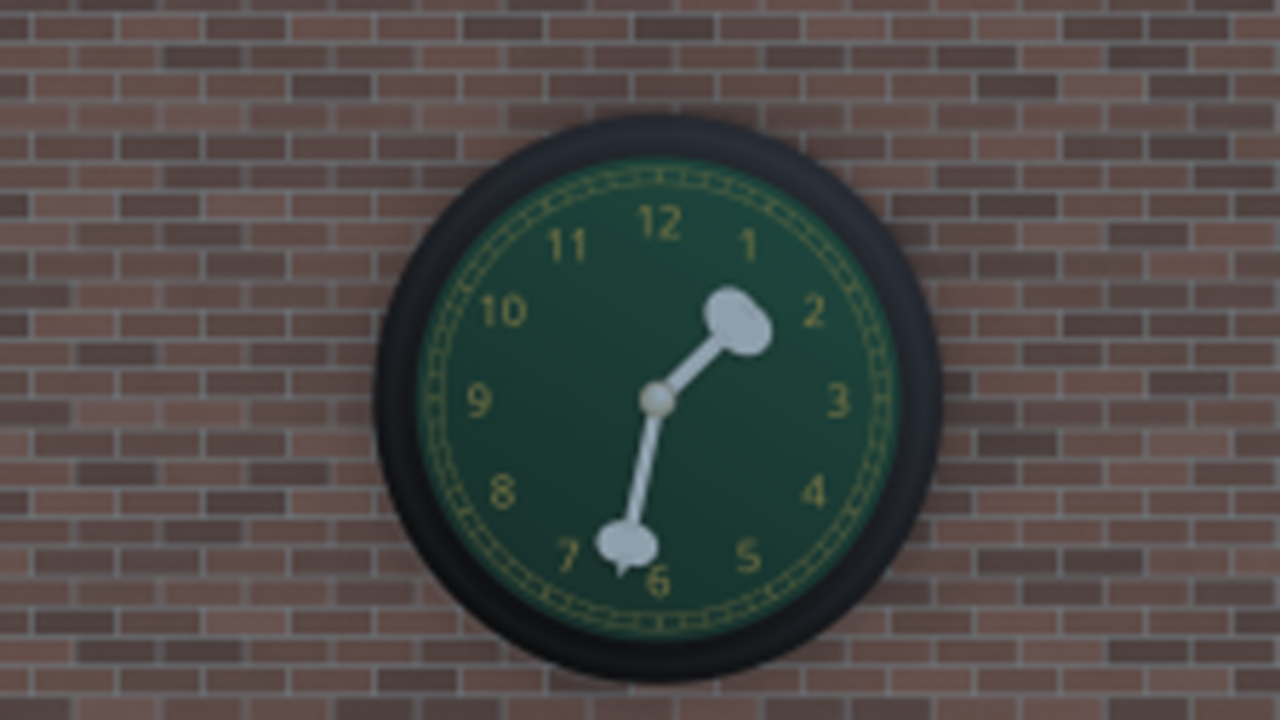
1:32
